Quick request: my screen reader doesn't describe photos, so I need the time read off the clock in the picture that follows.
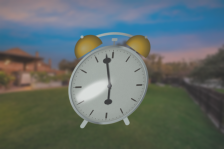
5:58
